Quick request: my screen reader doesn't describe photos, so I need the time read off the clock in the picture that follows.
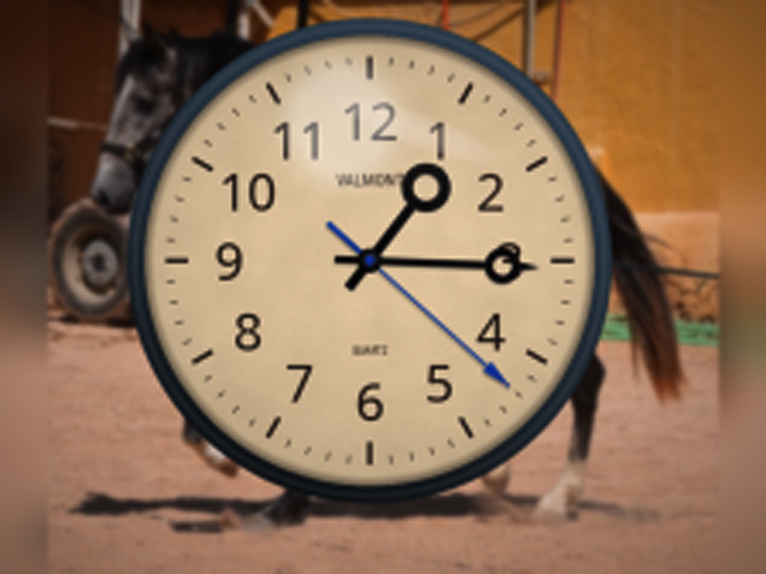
1:15:22
